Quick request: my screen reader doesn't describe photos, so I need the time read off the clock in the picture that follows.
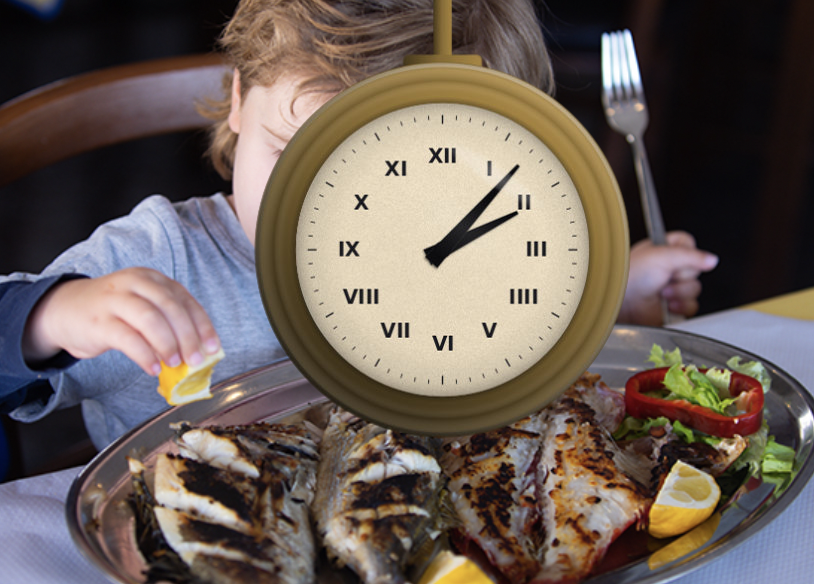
2:07
